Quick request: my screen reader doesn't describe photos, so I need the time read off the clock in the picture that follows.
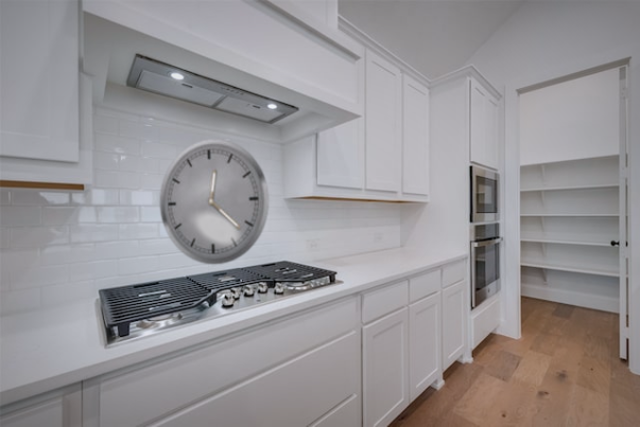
12:22
